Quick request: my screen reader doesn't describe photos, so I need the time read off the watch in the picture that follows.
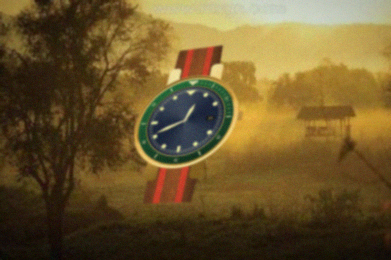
12:41
